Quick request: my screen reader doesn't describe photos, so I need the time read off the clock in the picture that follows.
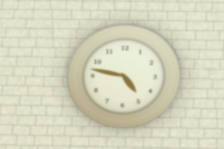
4:47
